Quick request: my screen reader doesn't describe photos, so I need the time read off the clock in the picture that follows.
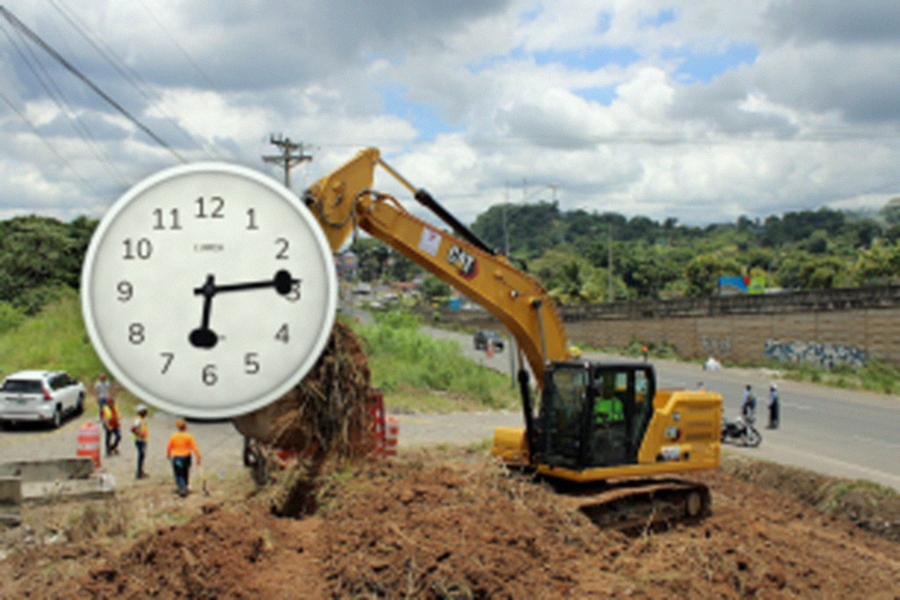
6:14
